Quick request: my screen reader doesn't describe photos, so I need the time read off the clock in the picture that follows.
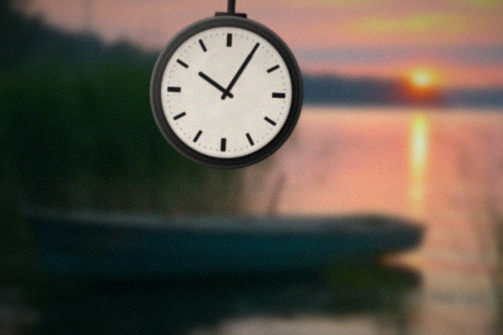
10:05
